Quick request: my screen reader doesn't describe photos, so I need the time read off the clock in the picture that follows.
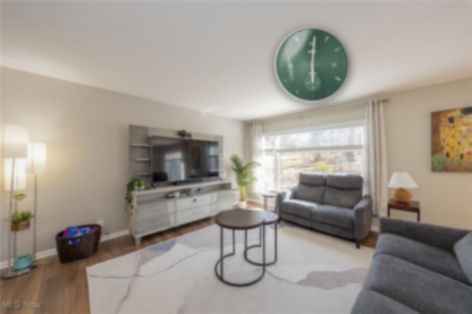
6:01
